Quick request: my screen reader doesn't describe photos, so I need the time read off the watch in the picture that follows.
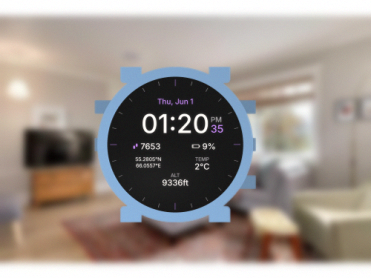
1:20:35
